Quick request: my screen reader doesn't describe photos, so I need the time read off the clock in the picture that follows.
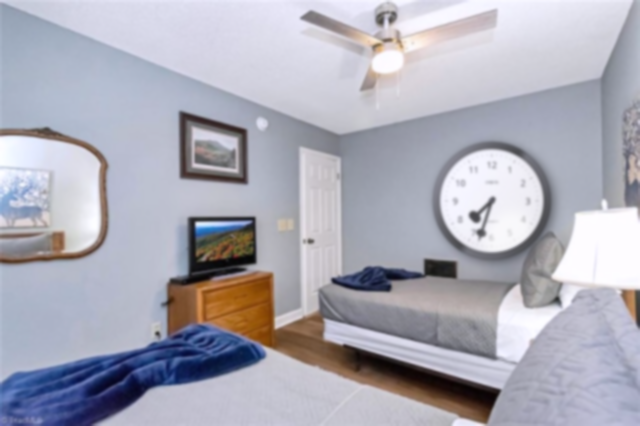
7:33
